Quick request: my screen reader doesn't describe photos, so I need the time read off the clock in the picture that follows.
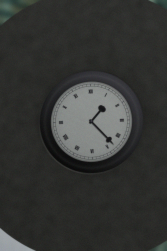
1:23
